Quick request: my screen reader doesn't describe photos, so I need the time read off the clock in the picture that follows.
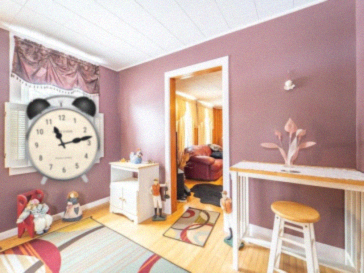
11:13
